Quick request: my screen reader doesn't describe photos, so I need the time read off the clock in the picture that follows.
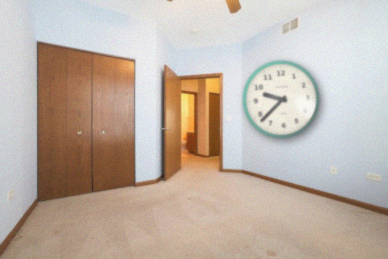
9:38
